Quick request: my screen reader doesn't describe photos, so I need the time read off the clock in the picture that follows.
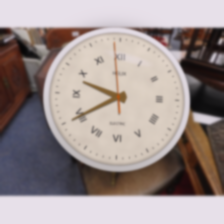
9:39:59
